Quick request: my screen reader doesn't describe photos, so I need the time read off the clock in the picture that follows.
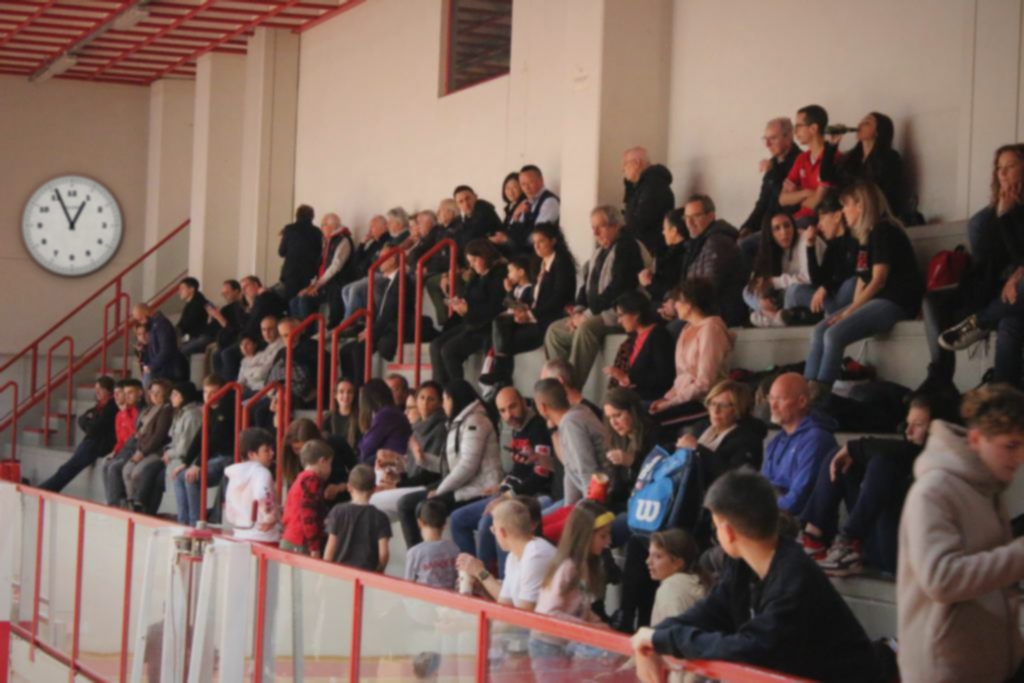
12:56
